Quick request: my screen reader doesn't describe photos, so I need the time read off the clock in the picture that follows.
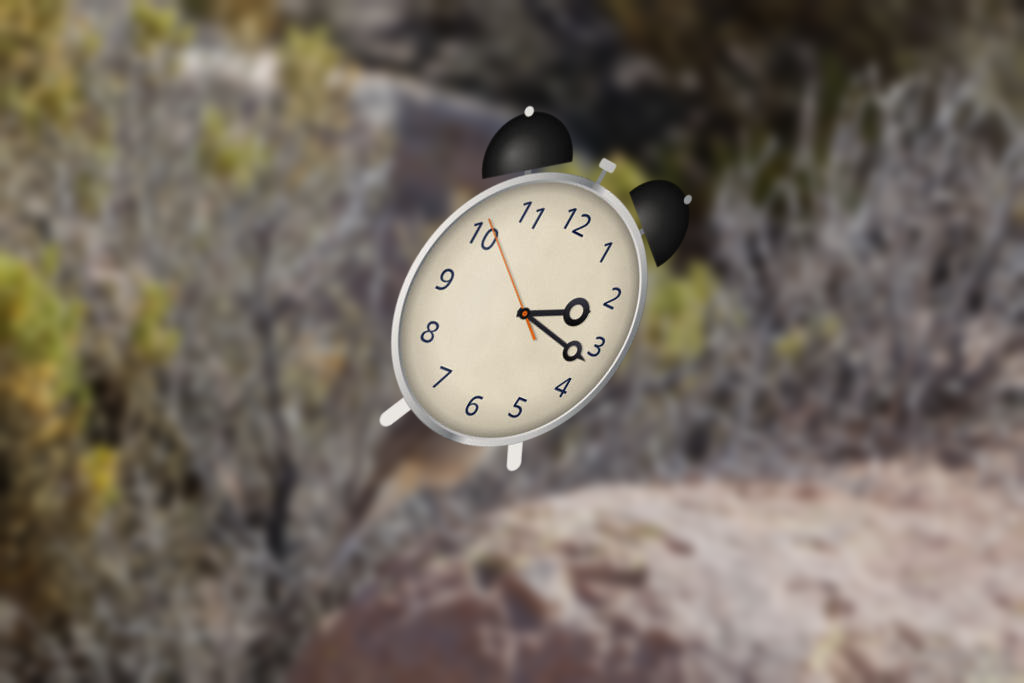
2:16:51
